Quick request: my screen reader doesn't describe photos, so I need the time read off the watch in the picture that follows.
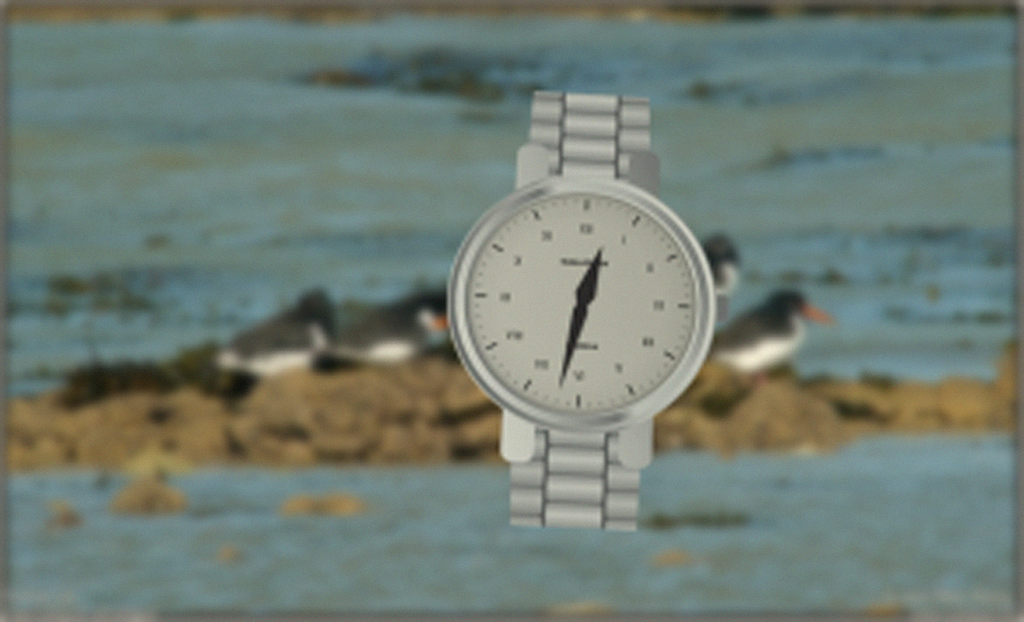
12:32
